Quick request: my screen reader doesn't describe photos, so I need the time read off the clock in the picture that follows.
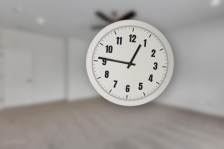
12:46
